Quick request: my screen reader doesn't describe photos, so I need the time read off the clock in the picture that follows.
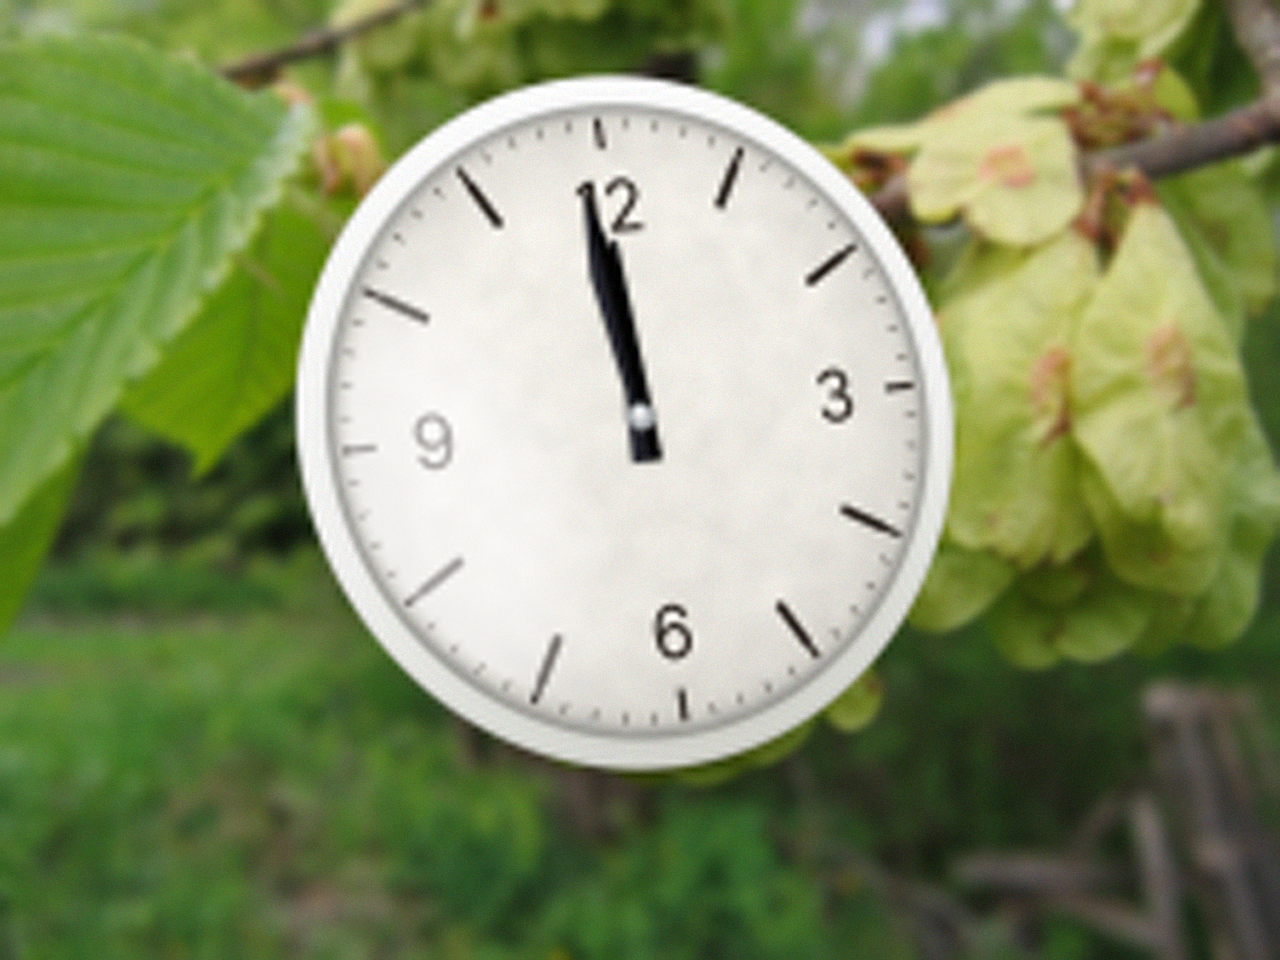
11:59
